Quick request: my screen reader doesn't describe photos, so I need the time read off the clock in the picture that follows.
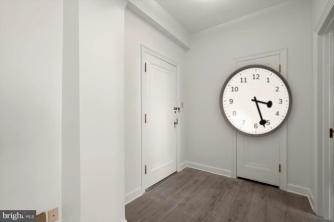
3:27
